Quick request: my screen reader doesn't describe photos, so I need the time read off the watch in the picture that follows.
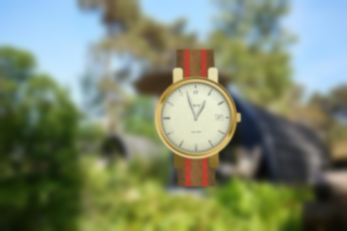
12:57
